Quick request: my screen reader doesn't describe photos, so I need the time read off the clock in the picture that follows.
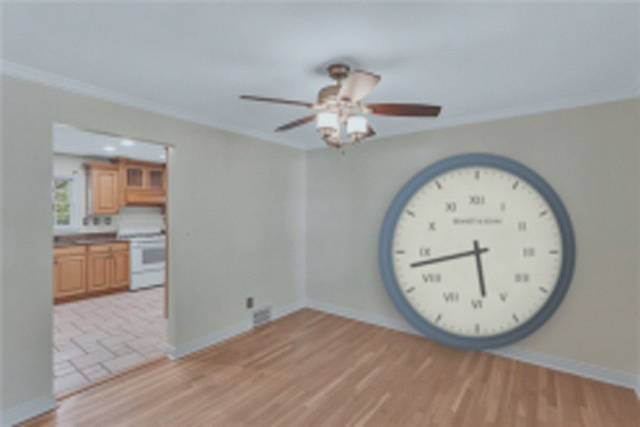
5:43
